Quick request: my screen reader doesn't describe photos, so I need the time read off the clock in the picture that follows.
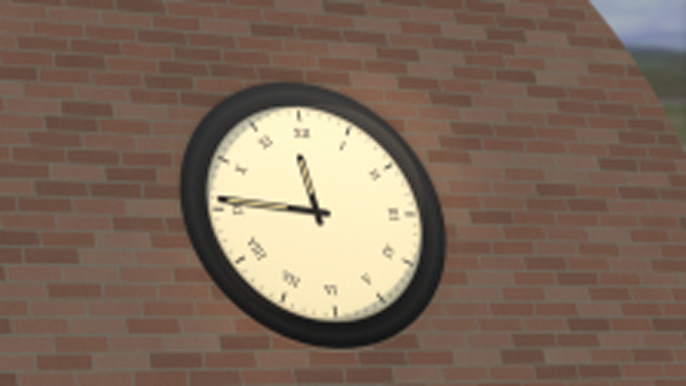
11:46
